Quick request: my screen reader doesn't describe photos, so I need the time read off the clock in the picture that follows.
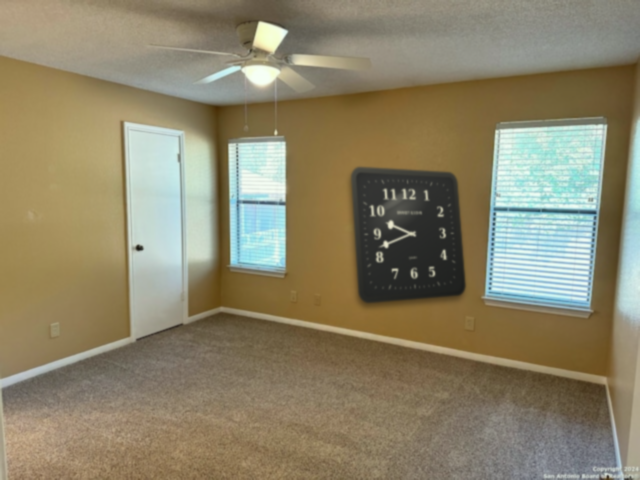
9:42
